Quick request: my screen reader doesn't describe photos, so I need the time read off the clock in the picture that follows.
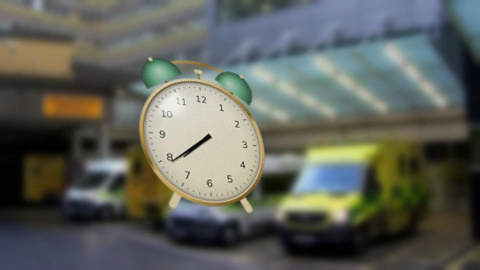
7:39
